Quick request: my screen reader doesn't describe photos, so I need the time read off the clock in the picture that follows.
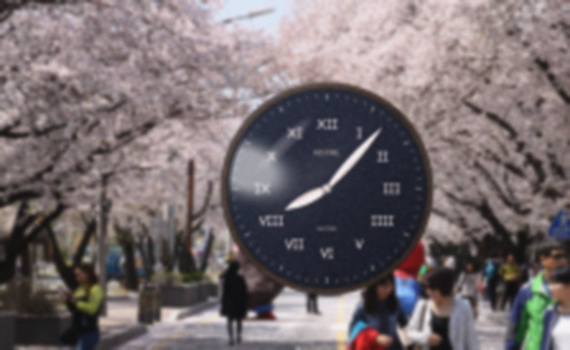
8:07
